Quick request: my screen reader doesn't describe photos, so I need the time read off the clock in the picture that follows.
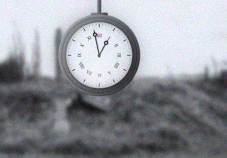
12:58
